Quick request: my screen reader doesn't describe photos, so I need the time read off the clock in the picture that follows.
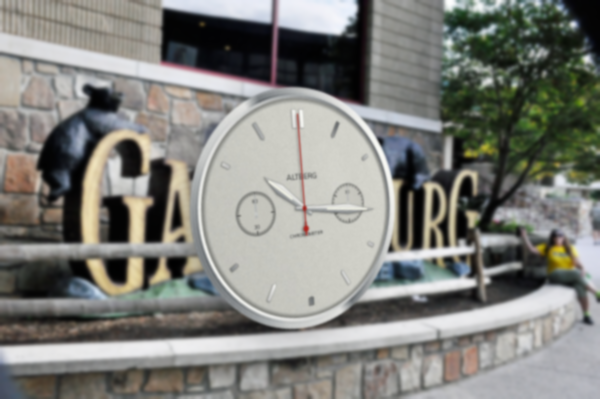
10:16
